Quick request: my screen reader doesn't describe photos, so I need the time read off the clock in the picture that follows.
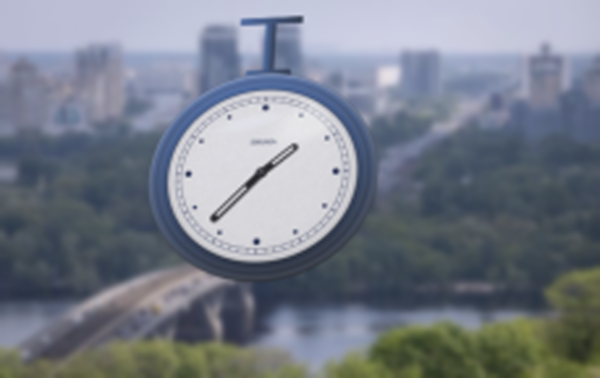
1:37
